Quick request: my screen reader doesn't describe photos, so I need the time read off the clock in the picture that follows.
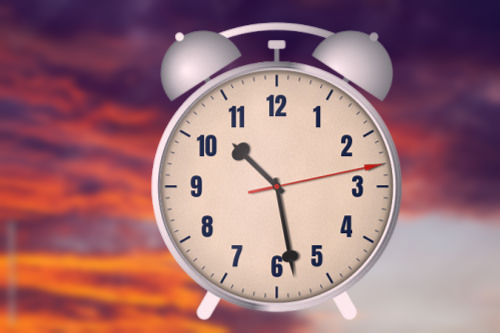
10:28:13
